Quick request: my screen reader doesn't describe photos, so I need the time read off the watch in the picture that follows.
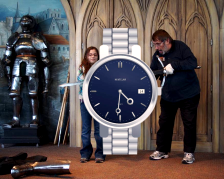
4:31
